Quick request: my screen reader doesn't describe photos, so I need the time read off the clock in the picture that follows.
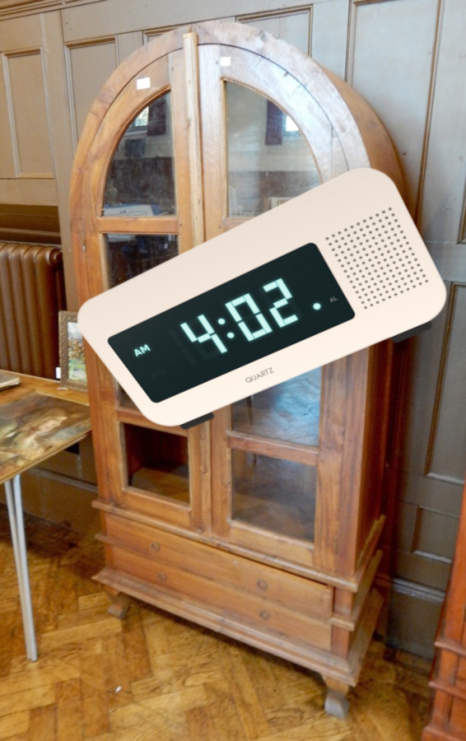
4:02
